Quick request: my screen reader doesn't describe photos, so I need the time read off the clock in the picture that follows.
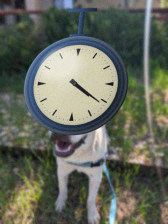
4:21
